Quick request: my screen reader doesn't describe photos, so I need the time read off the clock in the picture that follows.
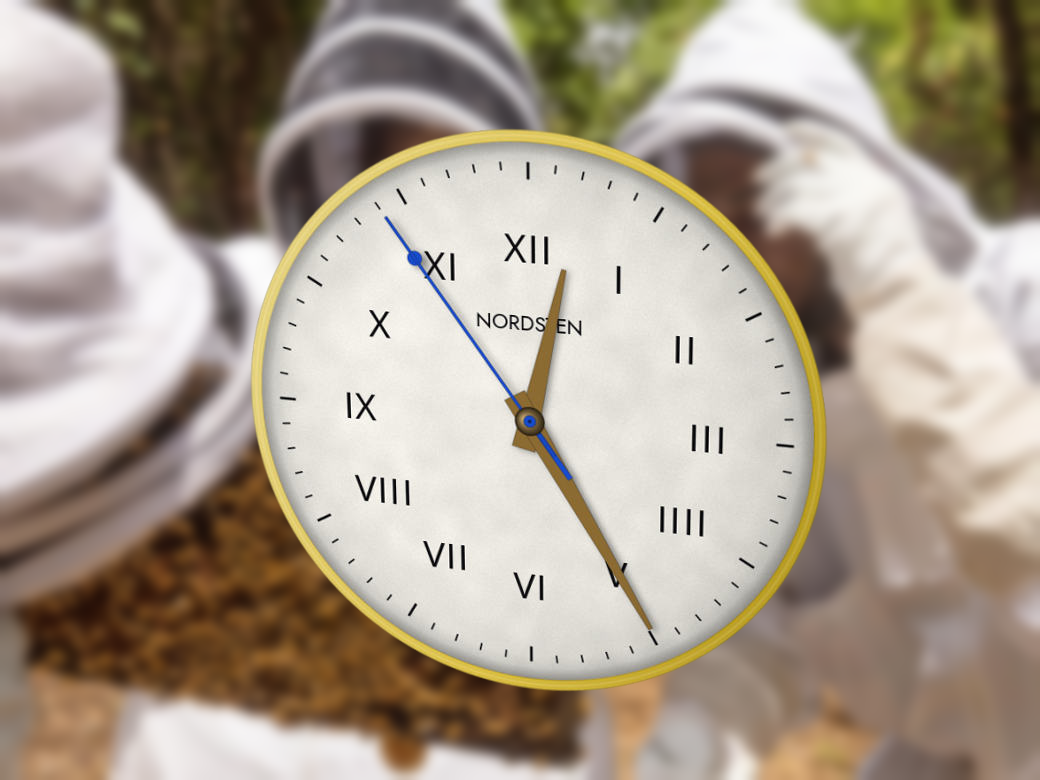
12:24:54
